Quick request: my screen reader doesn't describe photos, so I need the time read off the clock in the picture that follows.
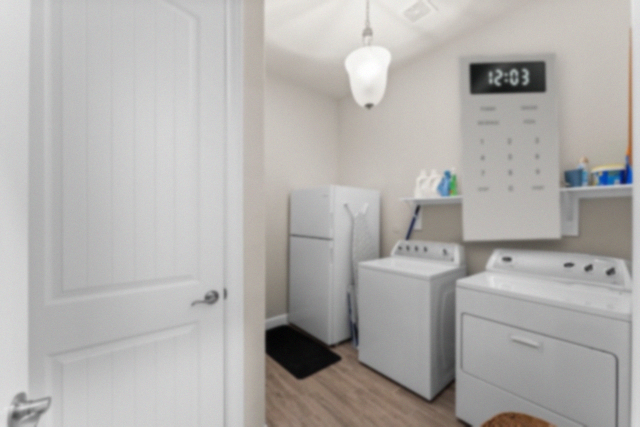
12:03
